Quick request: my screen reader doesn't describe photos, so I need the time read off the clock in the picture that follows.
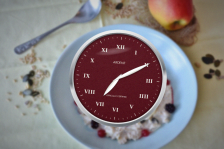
7:10
